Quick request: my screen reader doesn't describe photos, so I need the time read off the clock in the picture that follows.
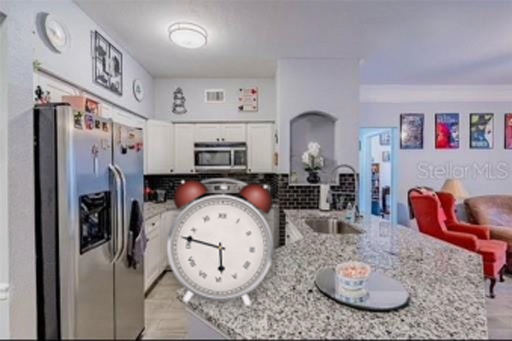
5:47
